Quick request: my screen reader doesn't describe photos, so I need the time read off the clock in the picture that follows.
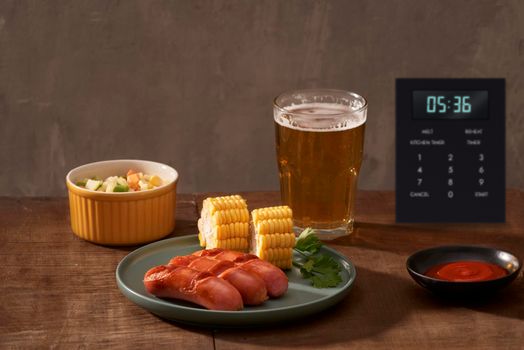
5:36
